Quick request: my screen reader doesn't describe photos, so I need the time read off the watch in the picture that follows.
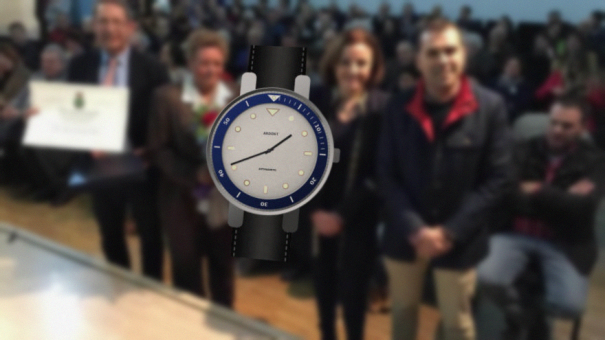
1:41
